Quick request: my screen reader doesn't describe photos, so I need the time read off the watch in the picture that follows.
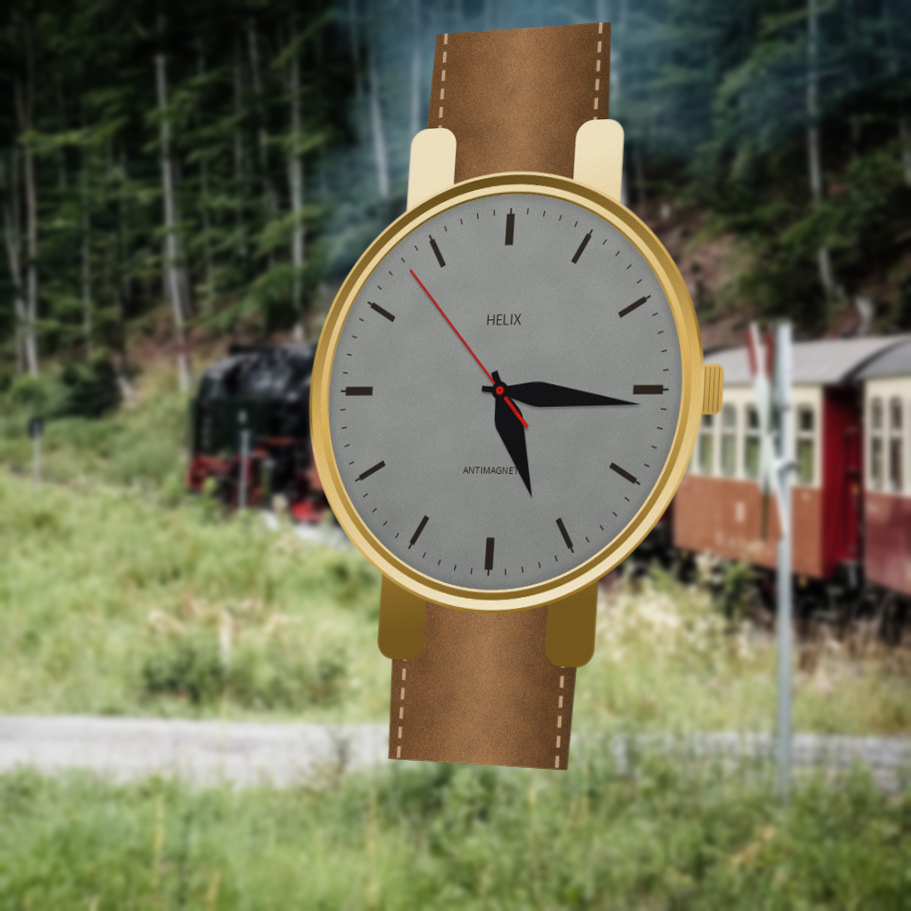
5:15:53
